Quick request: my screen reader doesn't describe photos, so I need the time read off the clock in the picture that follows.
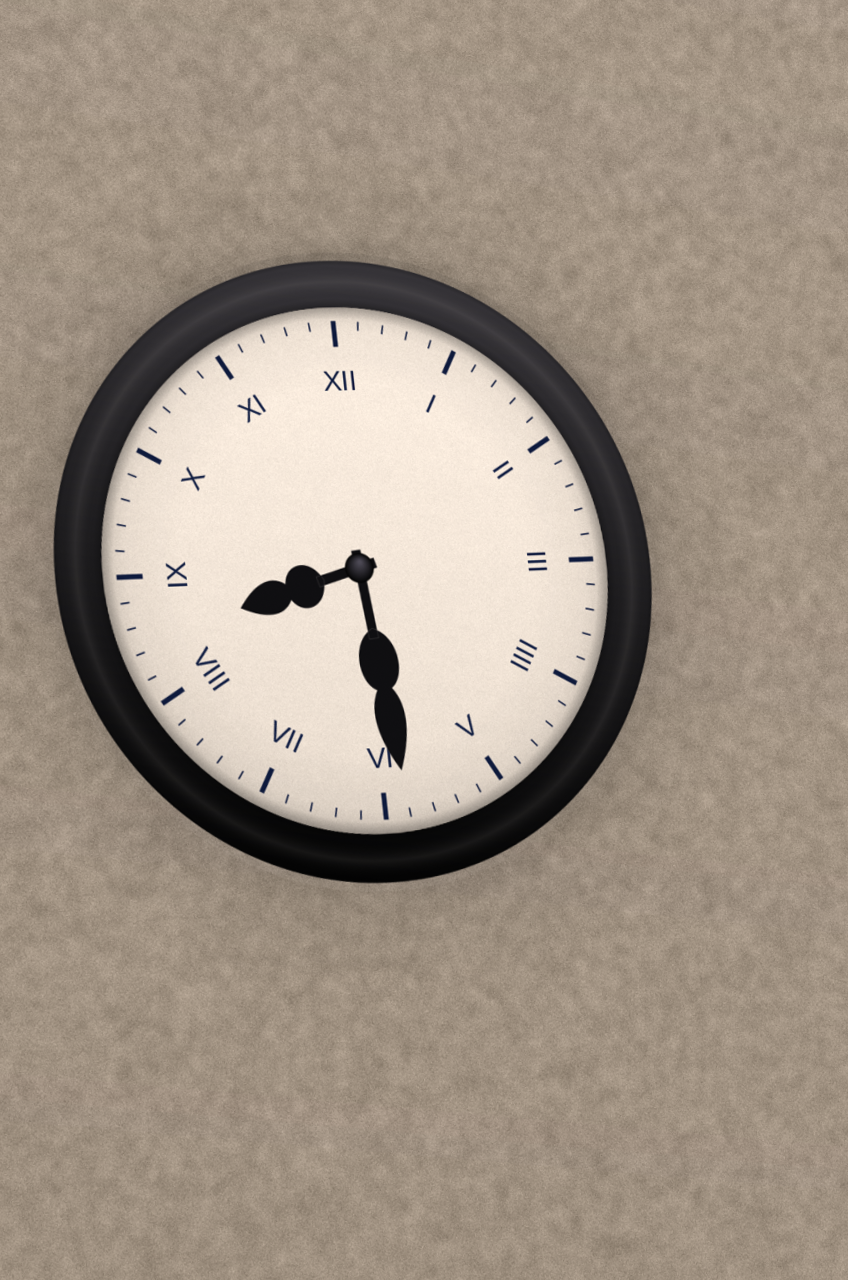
8:29
